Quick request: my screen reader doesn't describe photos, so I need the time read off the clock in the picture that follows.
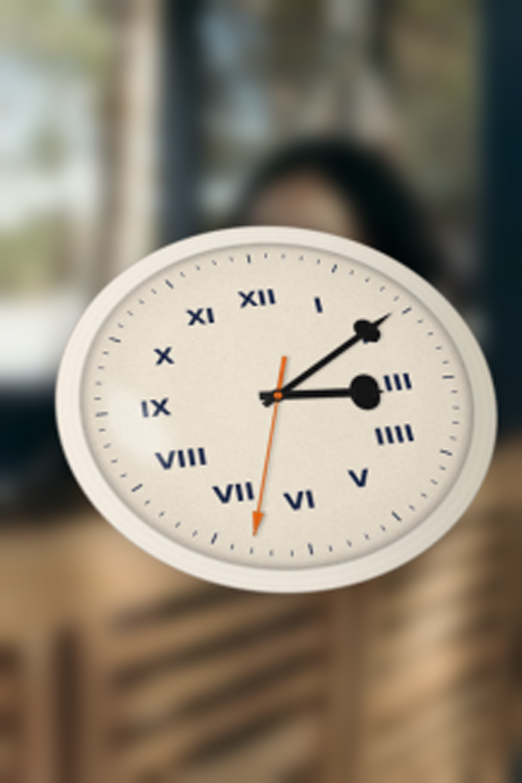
3:09:33
